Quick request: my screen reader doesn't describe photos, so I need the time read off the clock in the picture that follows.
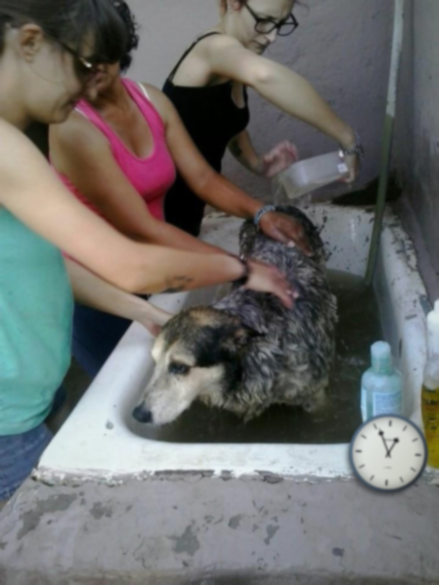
12:56
